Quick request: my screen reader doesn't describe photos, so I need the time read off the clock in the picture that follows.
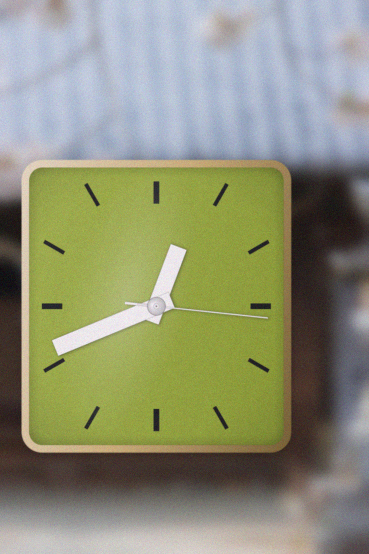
12:41:16
